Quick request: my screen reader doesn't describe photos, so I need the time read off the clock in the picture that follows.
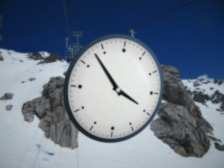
3:53
